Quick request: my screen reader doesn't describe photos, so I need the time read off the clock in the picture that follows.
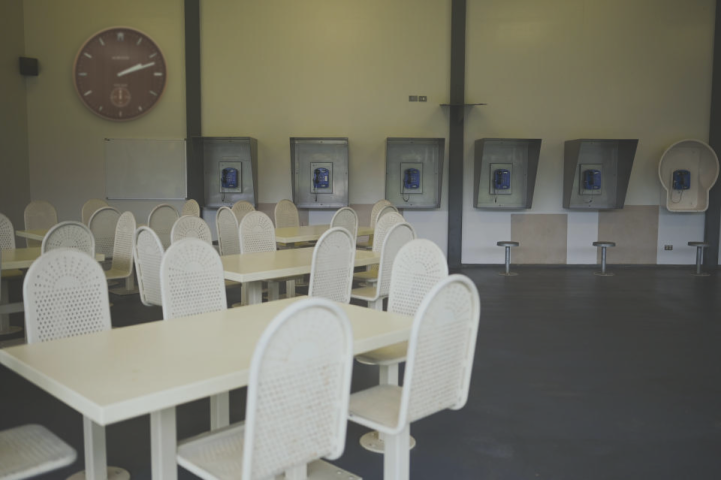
2:12
